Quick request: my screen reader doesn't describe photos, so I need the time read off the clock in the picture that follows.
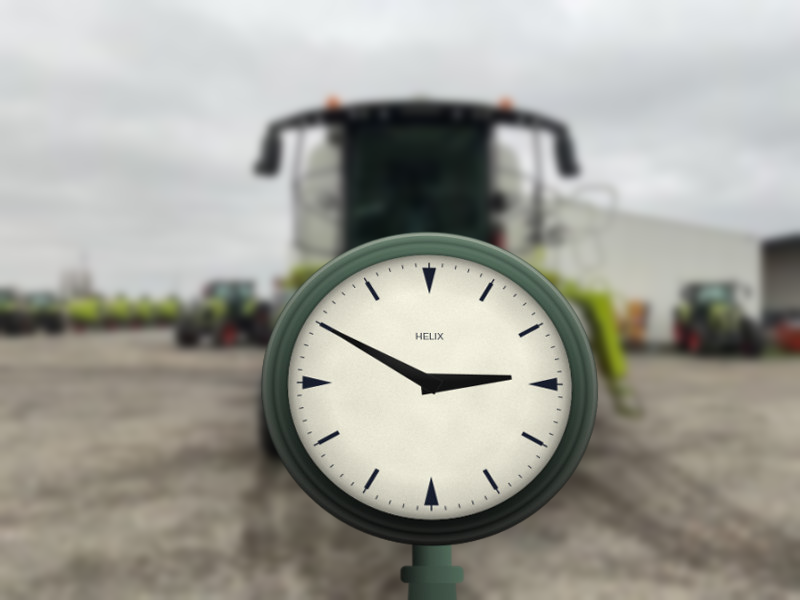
2:50
